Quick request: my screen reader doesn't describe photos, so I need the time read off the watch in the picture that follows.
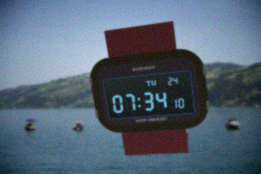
7:34:10
